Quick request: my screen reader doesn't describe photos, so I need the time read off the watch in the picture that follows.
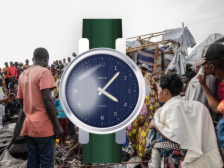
4:07
